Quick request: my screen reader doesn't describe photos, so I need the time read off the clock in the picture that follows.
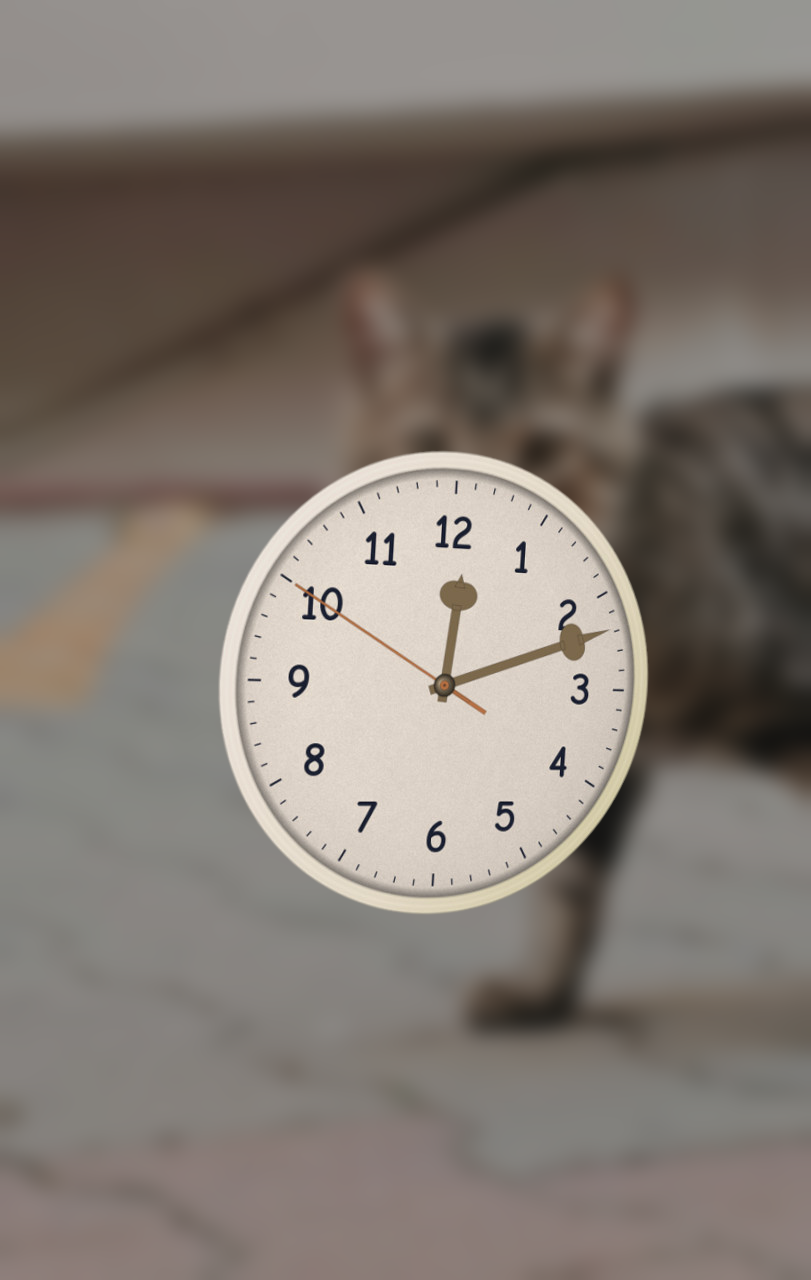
12:11:50
